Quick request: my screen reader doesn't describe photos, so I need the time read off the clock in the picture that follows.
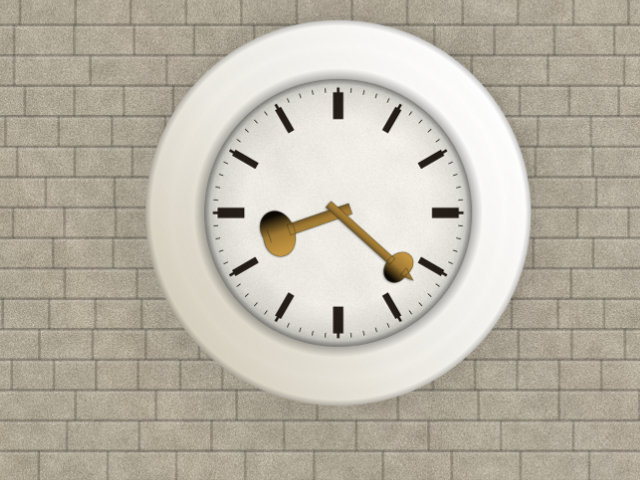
8:22
